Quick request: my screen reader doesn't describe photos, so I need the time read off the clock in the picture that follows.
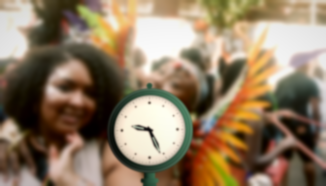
9:26
